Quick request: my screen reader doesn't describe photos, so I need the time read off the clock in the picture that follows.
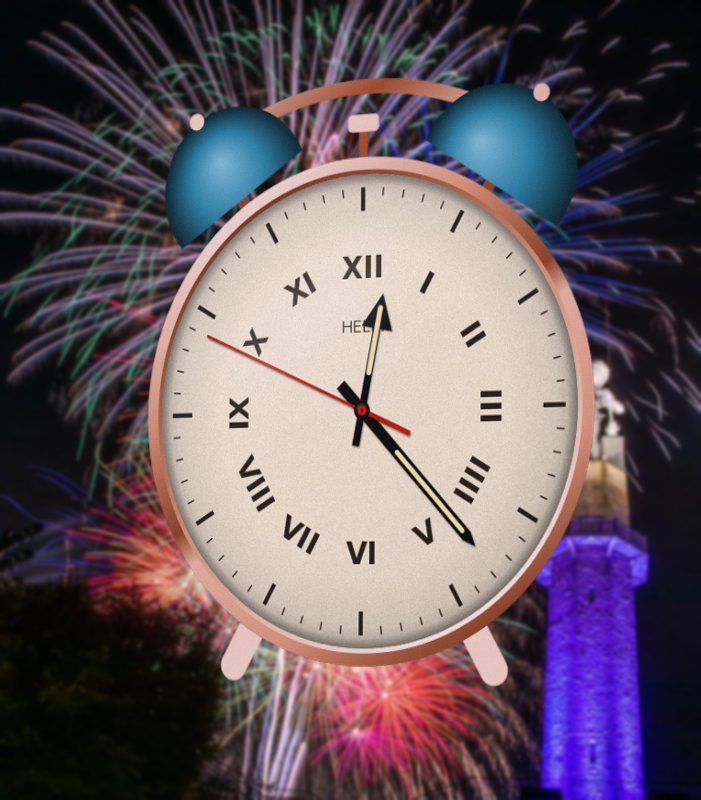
12:22:49
